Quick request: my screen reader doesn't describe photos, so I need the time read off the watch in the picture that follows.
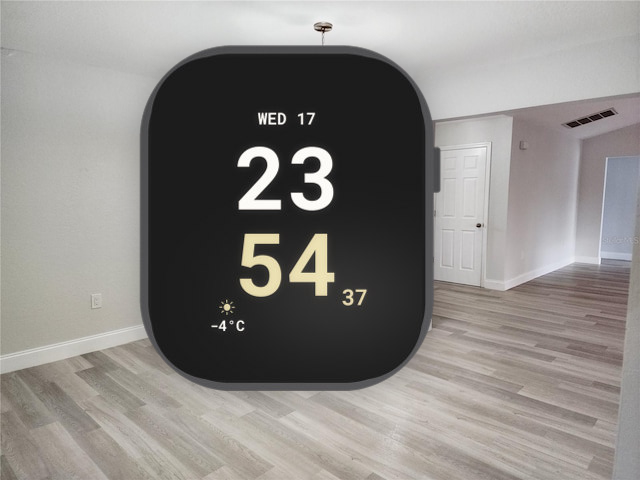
23:54:37
